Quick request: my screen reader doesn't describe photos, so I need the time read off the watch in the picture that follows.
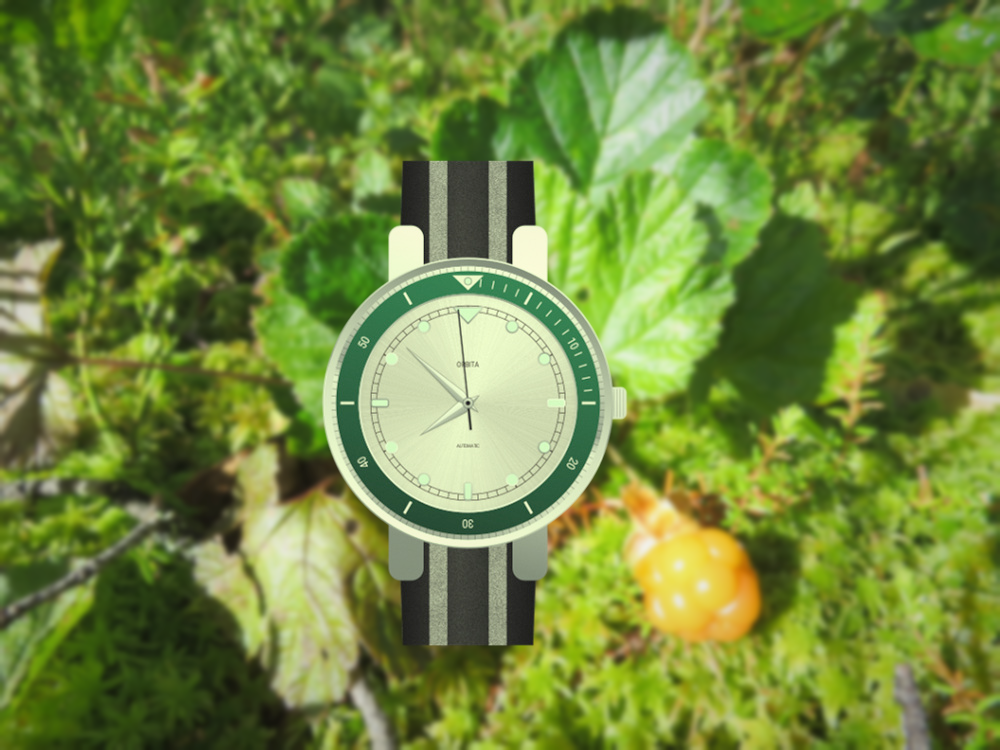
7:51:59
